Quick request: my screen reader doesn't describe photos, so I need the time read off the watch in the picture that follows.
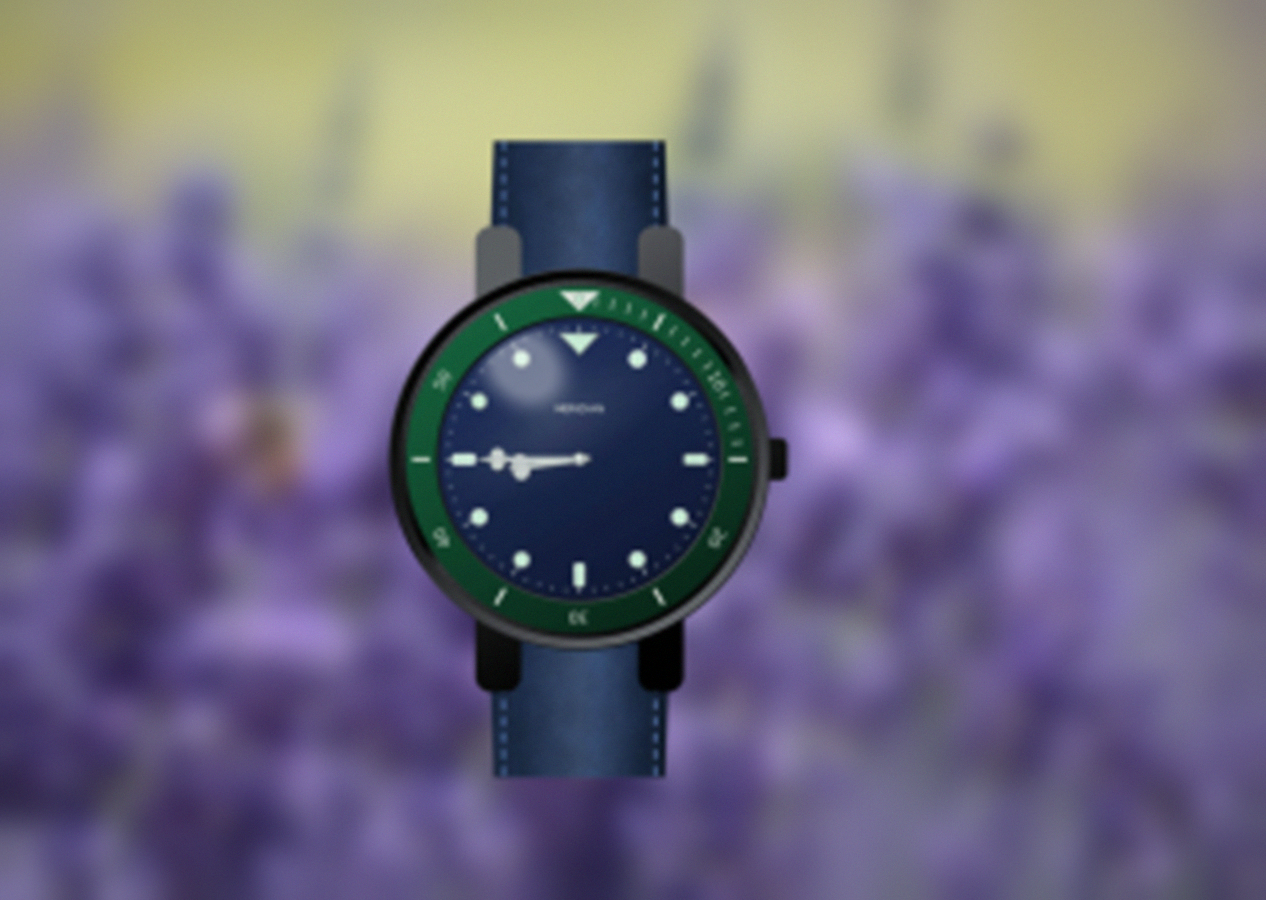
8:45
